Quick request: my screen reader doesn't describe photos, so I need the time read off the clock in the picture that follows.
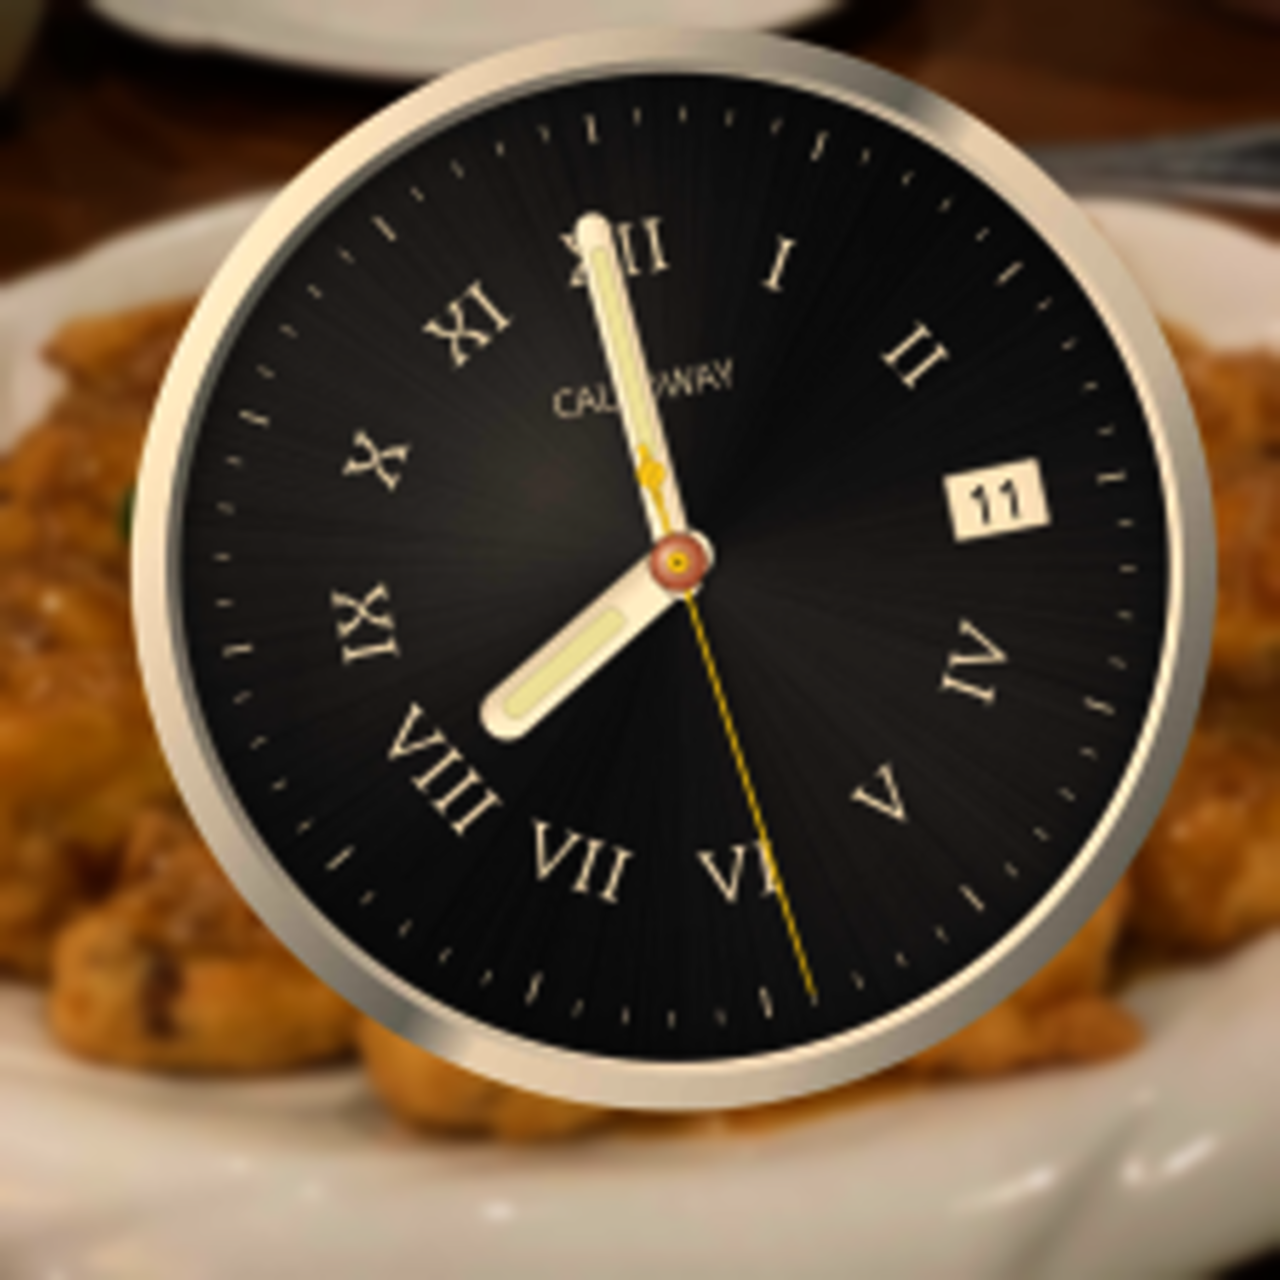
7:59:29
